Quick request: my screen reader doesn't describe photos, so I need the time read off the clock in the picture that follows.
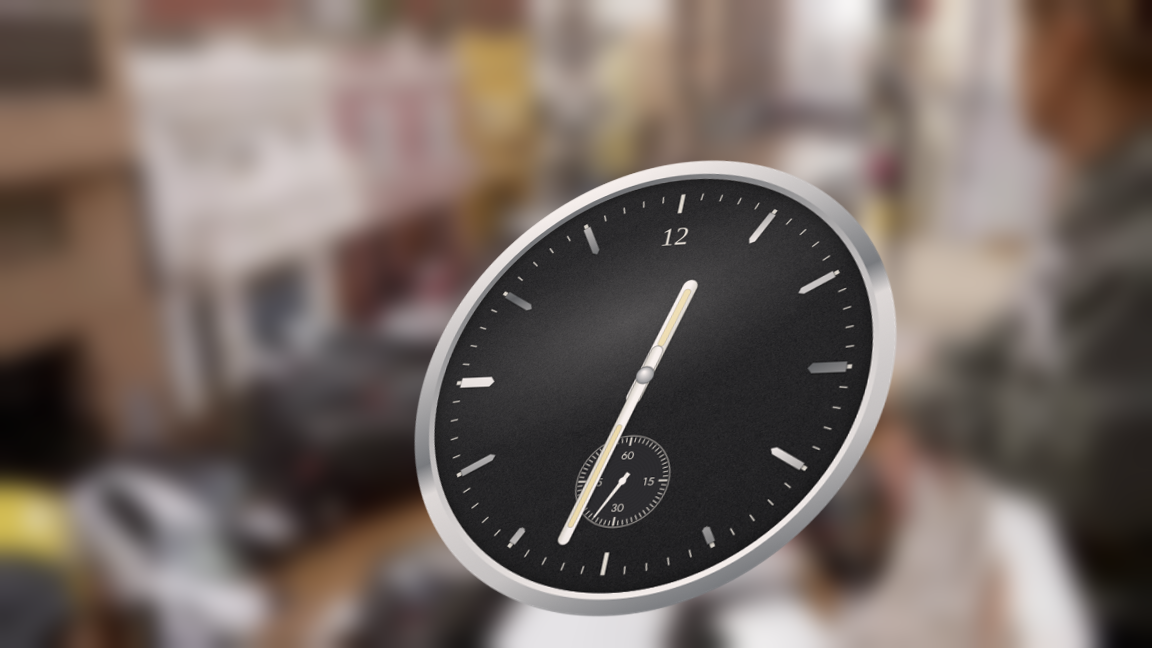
12:32:35
